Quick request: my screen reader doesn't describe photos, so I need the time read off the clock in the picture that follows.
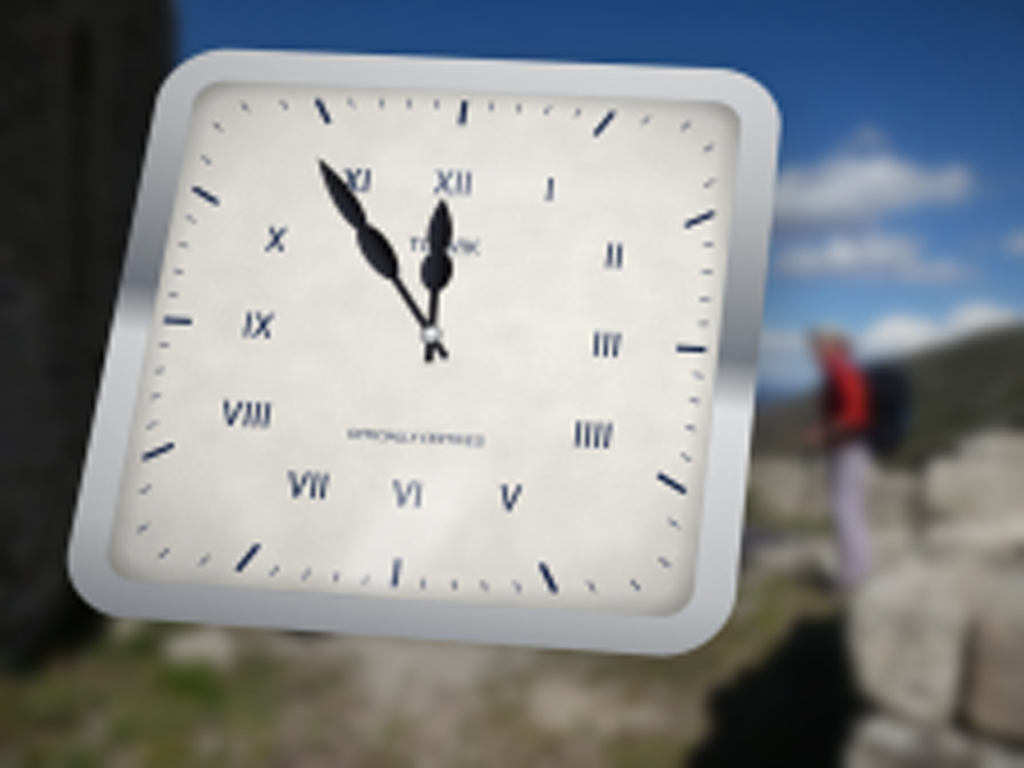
11:54
